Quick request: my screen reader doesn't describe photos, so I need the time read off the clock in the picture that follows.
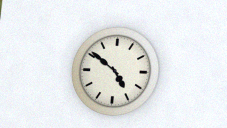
4:51
